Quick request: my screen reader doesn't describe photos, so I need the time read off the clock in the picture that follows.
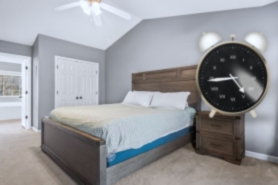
4:44
